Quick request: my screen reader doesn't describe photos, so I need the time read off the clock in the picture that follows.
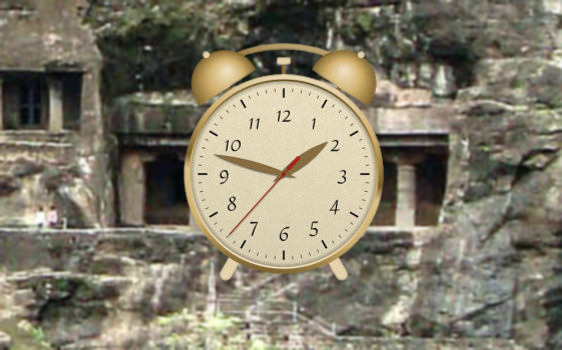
1:47:37
